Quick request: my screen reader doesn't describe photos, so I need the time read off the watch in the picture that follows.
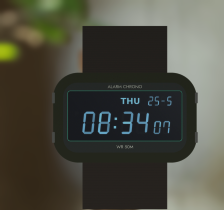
8:34:07
